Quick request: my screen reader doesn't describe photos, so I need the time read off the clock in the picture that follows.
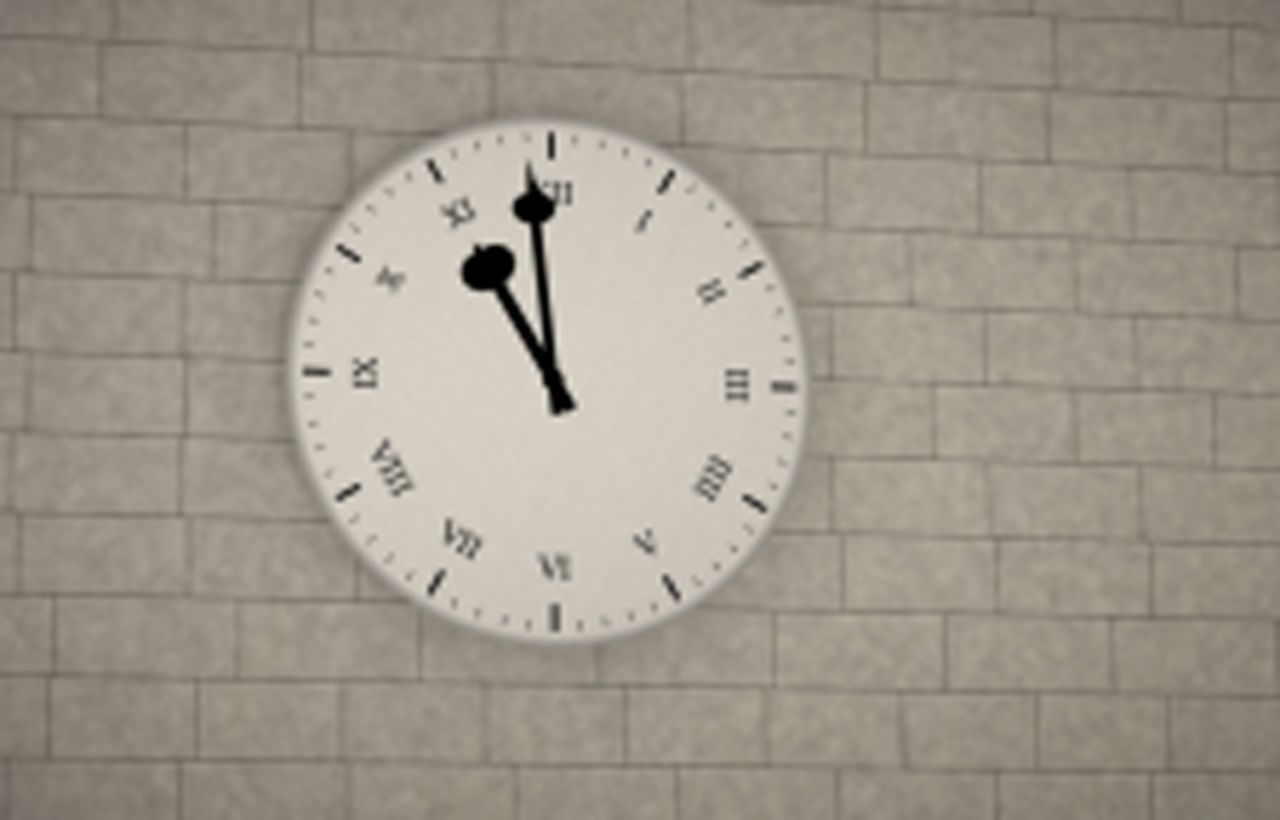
10:59
